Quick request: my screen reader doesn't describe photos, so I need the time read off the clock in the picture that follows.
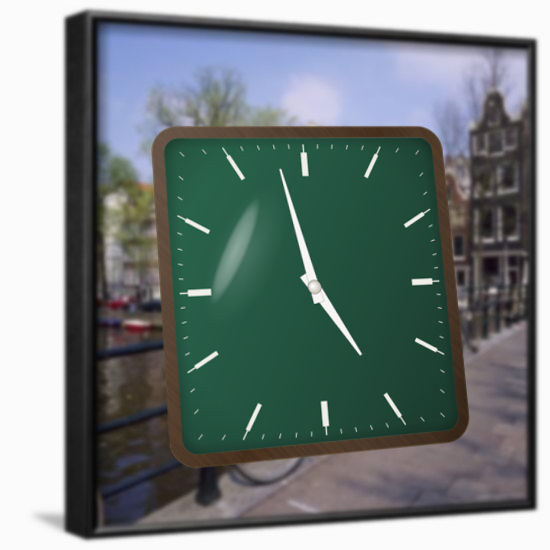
4:58
